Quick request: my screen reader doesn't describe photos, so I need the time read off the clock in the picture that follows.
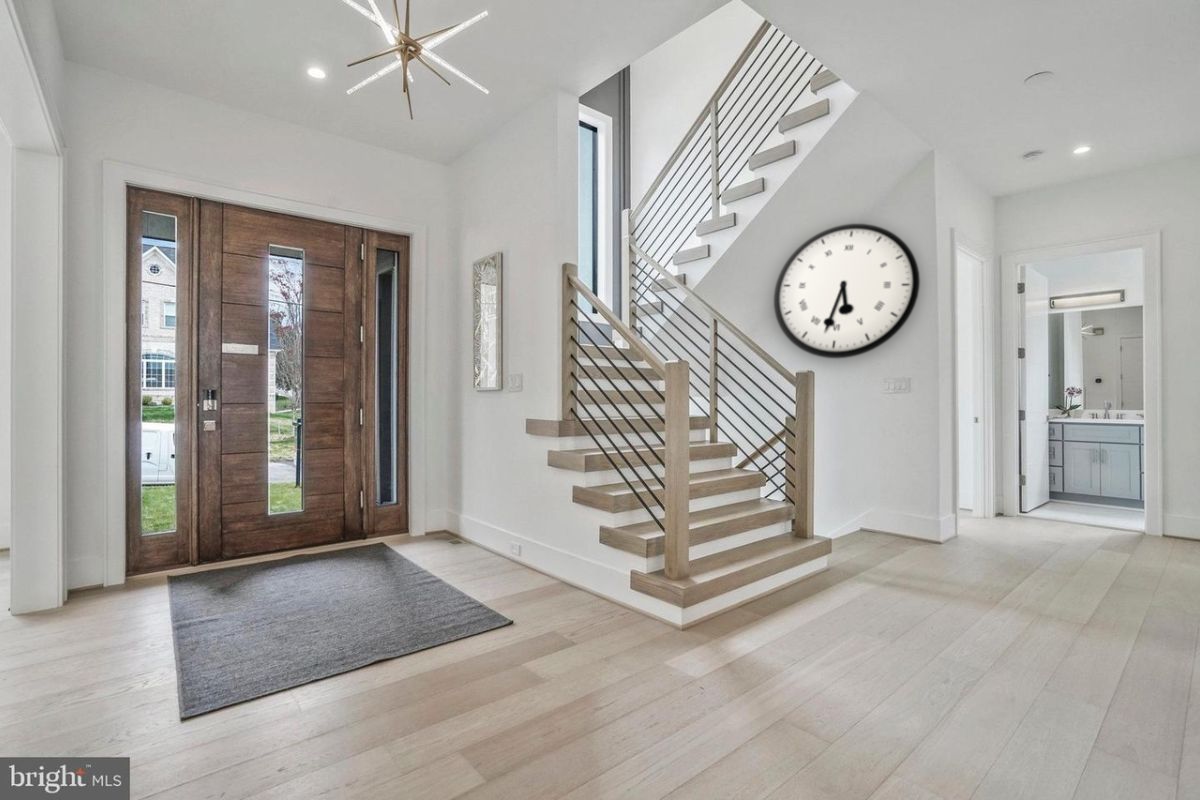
5:32
